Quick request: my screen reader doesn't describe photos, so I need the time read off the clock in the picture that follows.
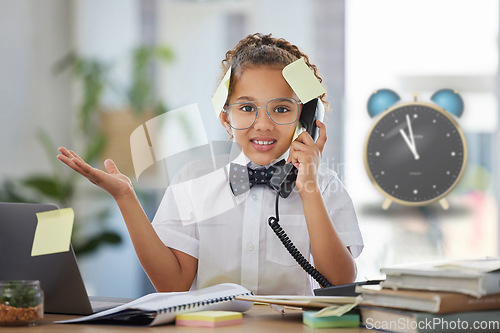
10:58
